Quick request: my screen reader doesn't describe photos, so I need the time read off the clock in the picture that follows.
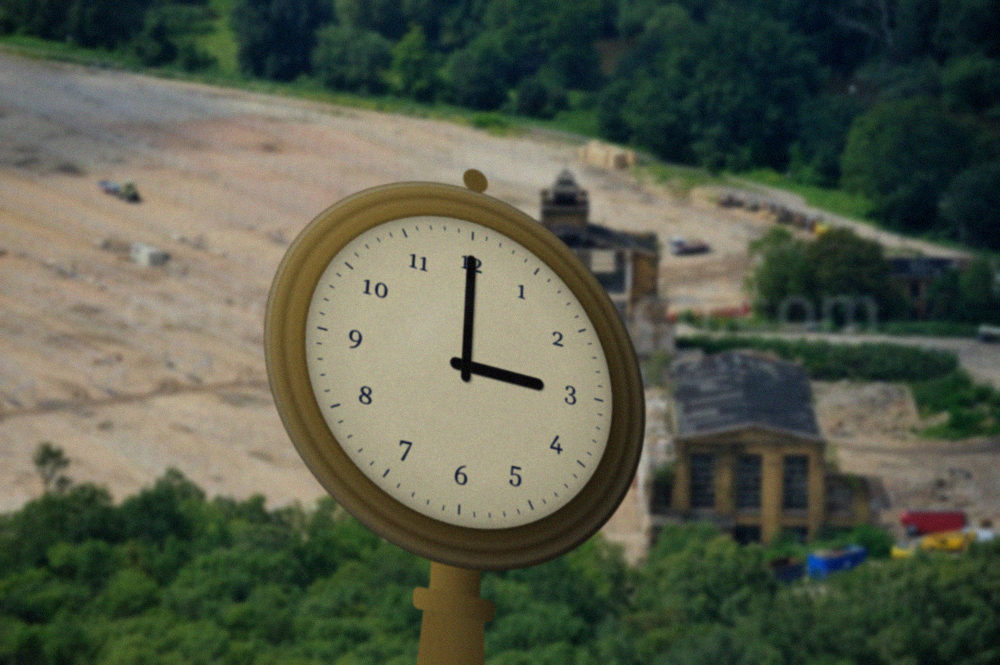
3:00
